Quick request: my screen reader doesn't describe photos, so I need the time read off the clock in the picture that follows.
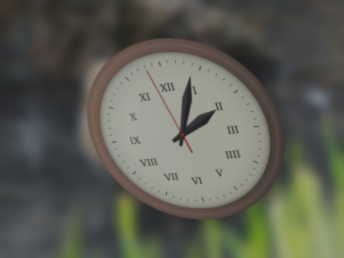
2:03:58
